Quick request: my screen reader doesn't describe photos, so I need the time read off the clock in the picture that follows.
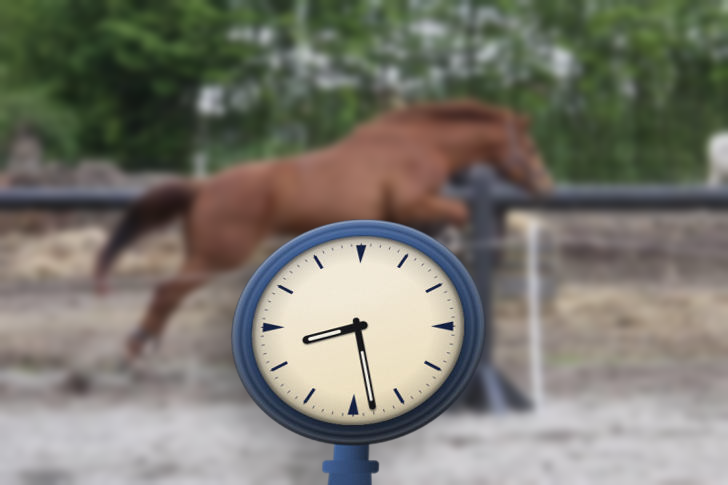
8:28
